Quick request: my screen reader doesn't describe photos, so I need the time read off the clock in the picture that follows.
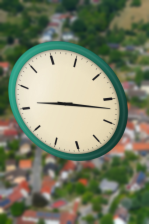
9:17
